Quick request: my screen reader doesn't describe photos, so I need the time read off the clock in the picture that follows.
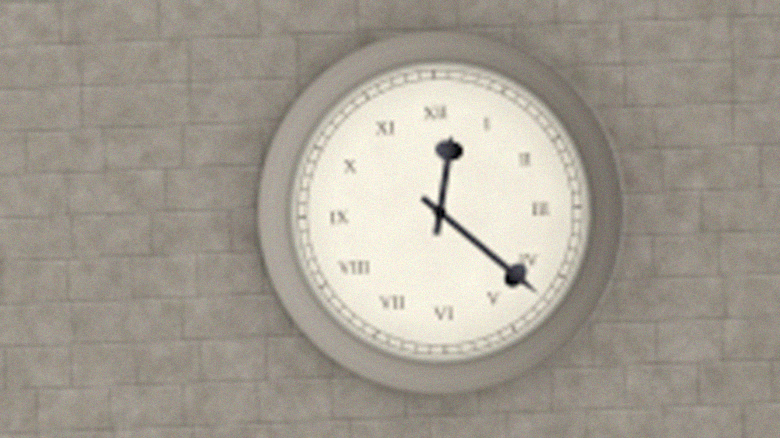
12:22
